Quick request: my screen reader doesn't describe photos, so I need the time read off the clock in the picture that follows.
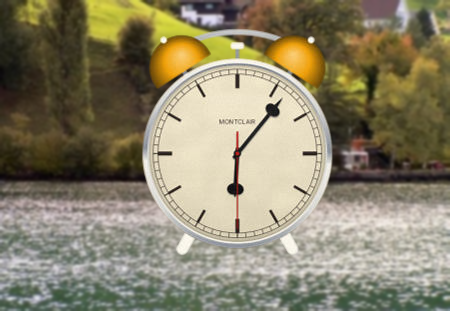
6:06:30
